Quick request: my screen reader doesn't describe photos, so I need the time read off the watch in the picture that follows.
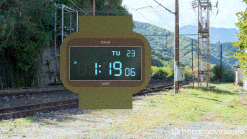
1:19:06
